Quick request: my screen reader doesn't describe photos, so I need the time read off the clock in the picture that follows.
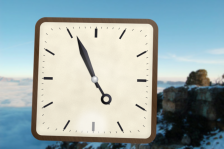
4:56
